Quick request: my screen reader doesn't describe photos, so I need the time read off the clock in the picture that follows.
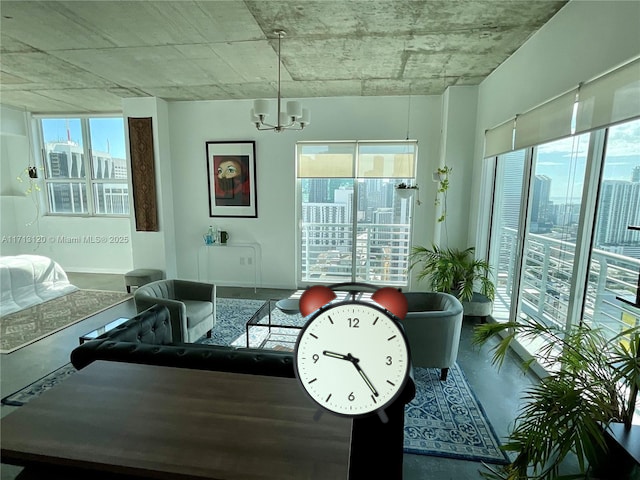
9:24
